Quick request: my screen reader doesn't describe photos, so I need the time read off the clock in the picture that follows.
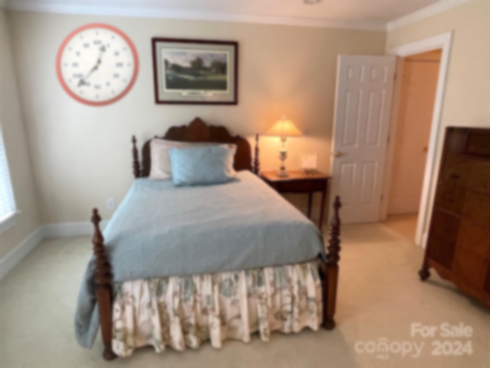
12:37
